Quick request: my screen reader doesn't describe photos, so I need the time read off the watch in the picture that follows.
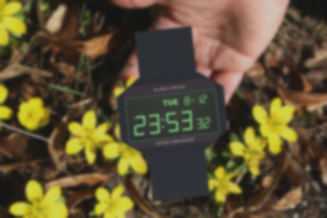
23:53
